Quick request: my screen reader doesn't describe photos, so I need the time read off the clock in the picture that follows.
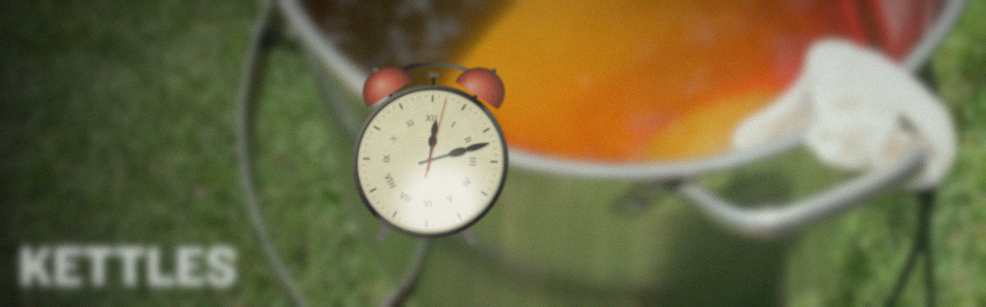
12:12:02
